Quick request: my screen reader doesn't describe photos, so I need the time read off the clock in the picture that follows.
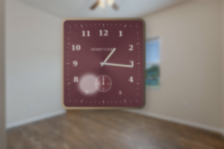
1:16
